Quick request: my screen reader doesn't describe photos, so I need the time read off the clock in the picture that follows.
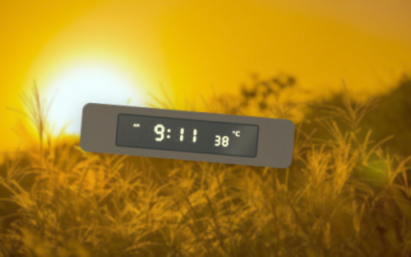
9:11
